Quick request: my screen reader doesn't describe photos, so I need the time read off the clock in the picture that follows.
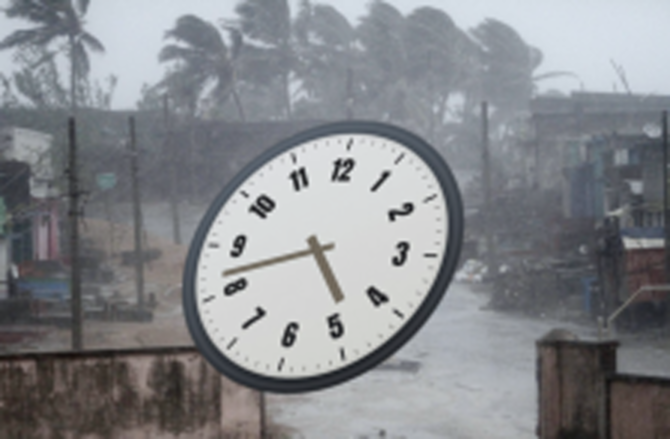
4:42
